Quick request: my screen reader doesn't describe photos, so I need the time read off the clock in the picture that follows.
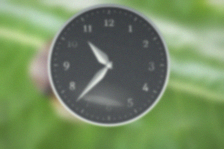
10:37
